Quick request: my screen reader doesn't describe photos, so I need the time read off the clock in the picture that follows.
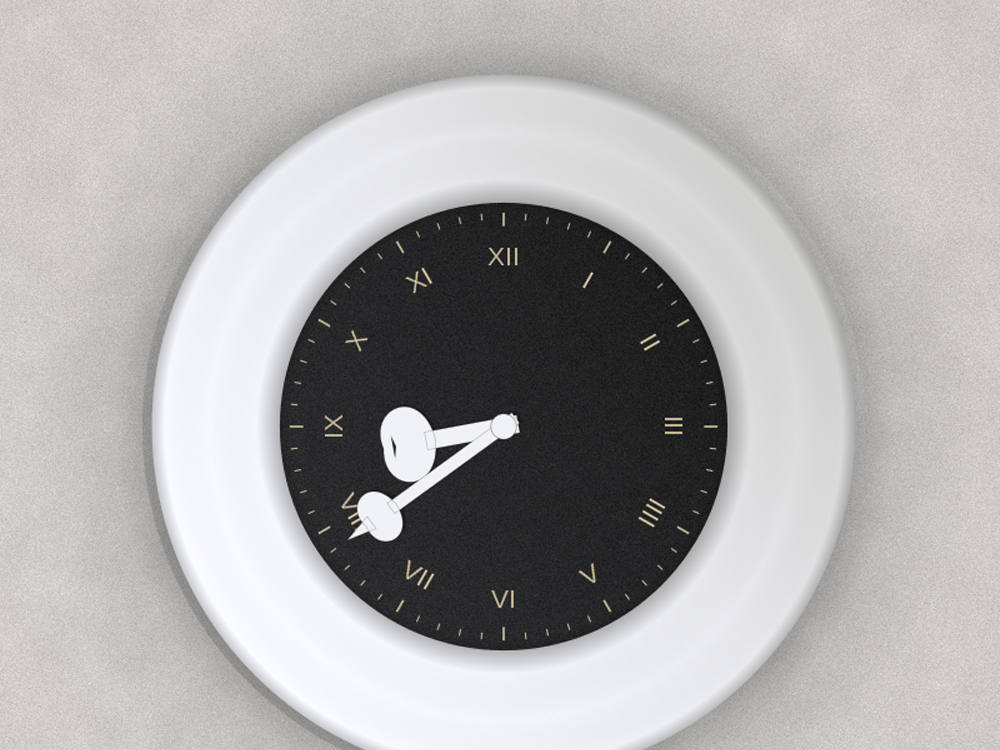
8:39
